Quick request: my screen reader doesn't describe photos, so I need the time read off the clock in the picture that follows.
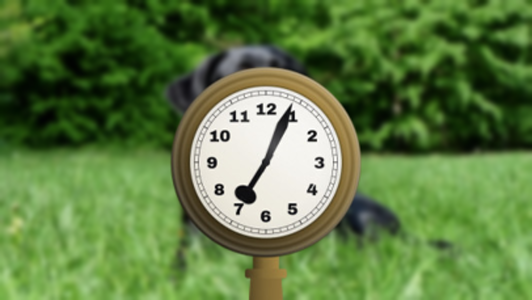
7:04
